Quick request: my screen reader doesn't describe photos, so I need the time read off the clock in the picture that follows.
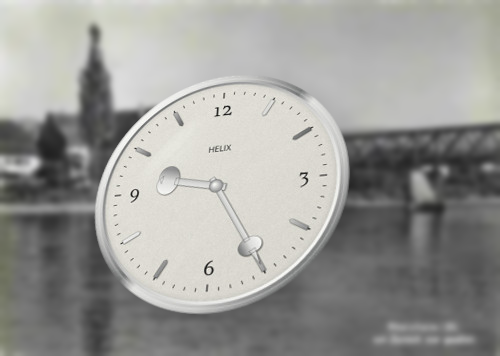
9:25
